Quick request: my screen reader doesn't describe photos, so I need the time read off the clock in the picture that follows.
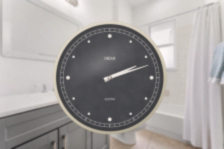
2:12
